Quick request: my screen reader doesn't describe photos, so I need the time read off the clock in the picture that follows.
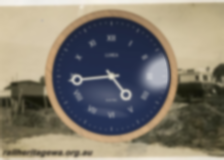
4:44
